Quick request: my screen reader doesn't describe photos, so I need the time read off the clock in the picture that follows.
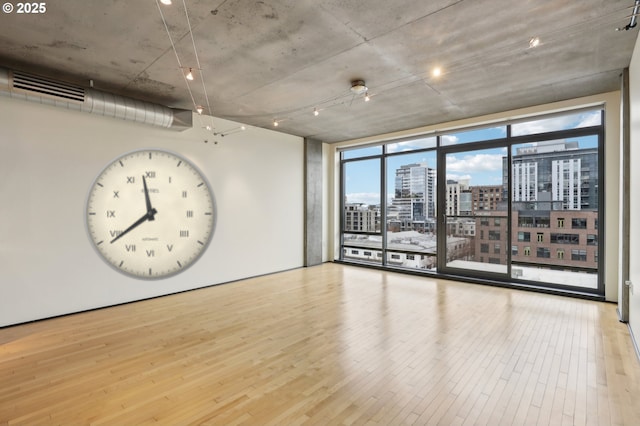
11:39
